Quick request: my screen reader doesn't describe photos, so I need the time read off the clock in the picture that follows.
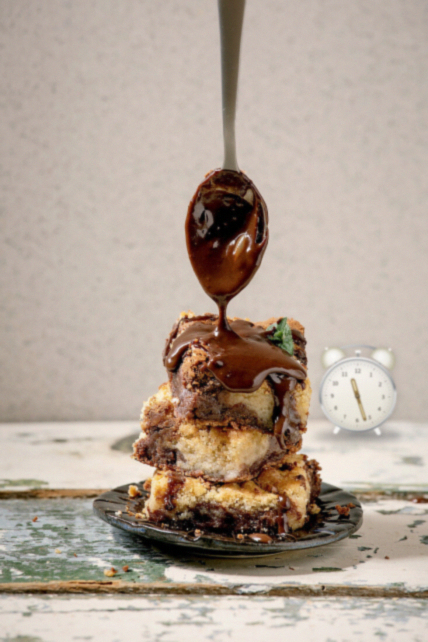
11:27
